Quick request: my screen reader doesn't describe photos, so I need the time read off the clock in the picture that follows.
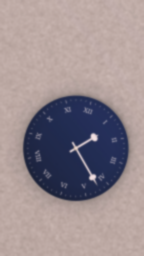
1:22
